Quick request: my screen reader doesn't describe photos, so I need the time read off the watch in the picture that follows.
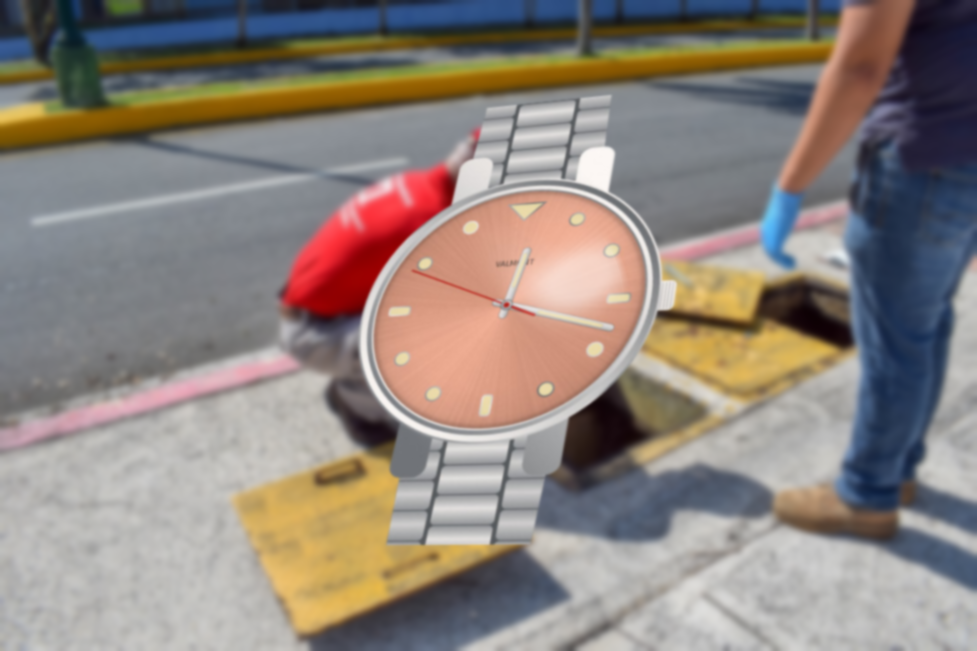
12:17:49
